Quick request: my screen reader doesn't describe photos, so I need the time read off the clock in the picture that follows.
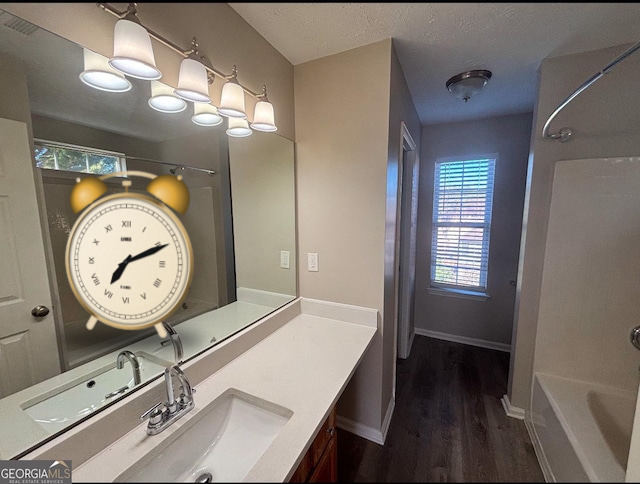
7:11
